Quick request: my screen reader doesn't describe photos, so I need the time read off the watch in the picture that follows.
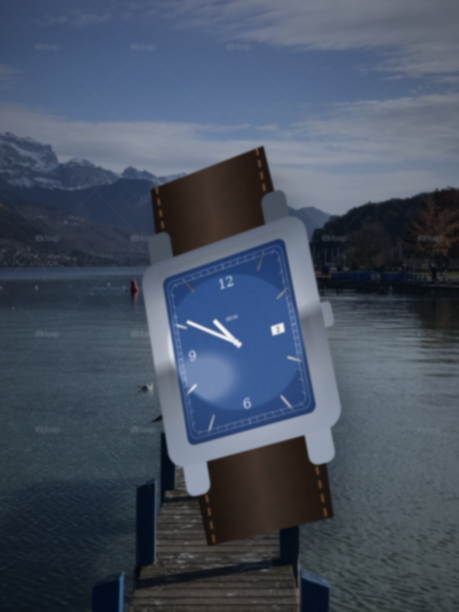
10:51
